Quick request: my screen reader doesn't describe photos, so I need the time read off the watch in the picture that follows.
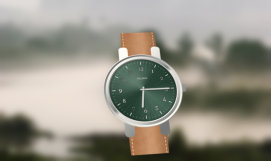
6:15
